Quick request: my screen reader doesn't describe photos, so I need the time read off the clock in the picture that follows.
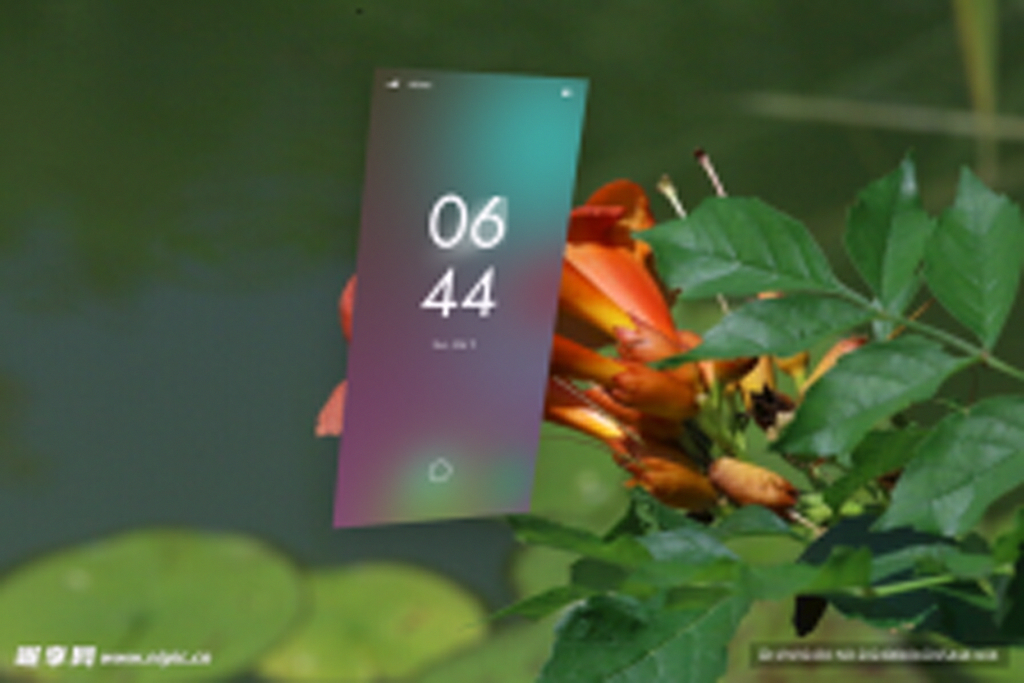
6:44
